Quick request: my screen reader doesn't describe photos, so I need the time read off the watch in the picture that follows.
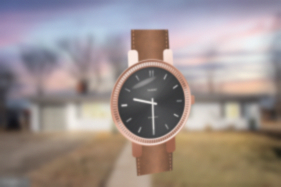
9:30
